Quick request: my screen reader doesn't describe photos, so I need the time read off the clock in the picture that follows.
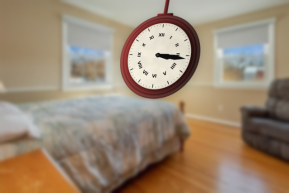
3:16
